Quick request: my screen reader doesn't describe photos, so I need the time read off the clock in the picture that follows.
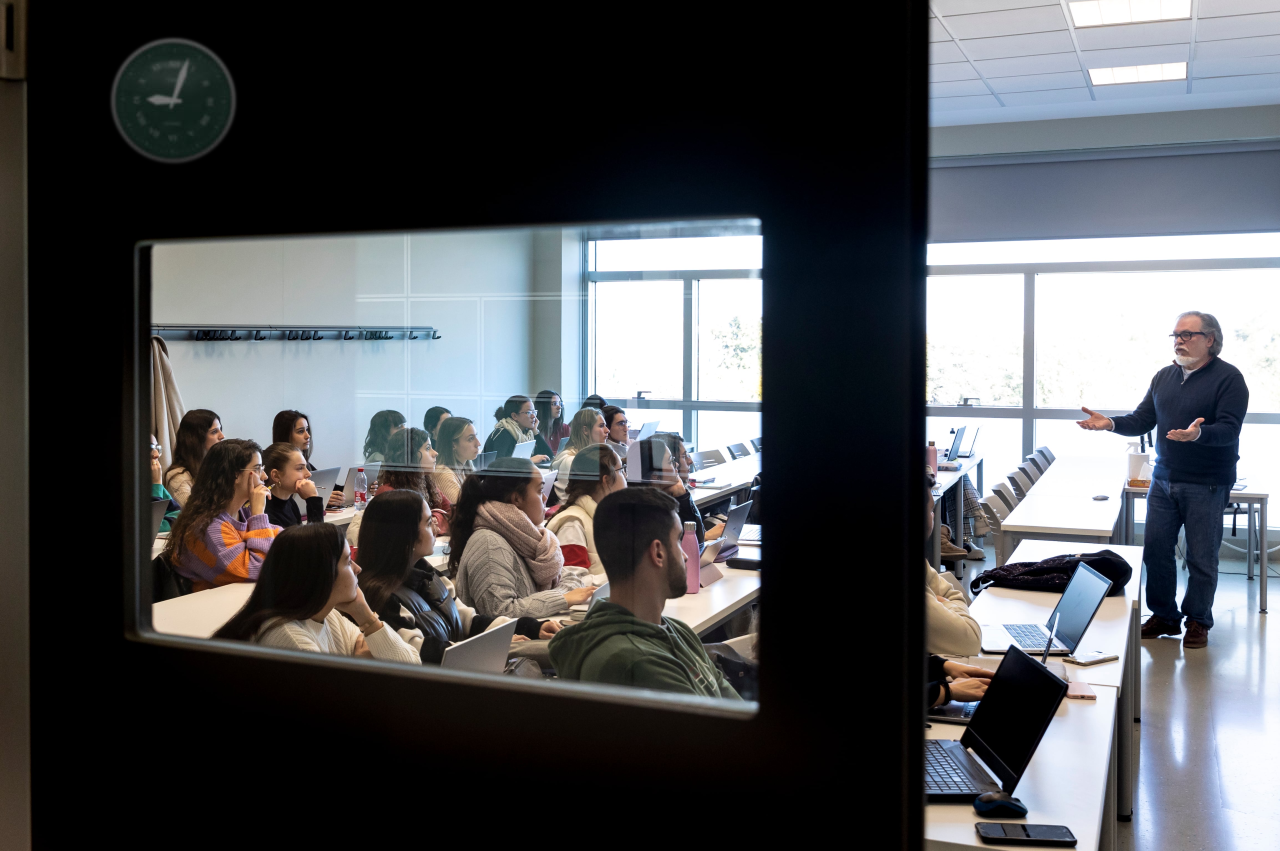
9:03
